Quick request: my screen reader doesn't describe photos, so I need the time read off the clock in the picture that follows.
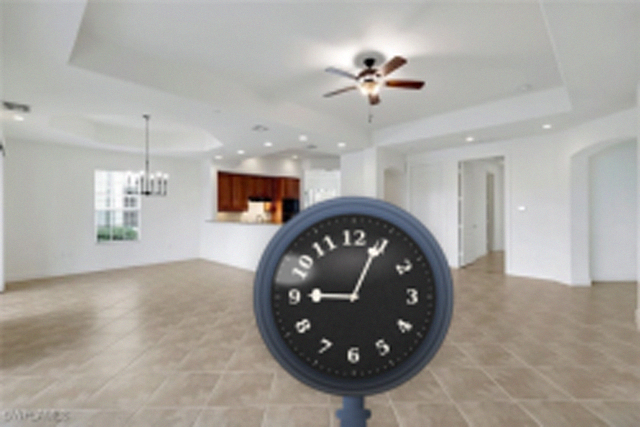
9:04
